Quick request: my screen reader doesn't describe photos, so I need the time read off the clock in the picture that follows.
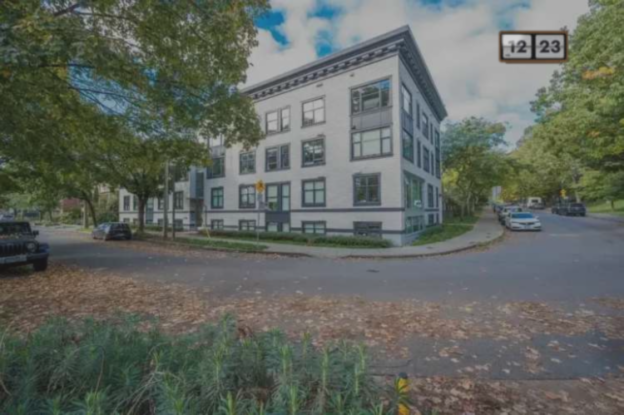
12:23
